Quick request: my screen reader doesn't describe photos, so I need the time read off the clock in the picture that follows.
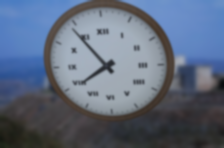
7:54
